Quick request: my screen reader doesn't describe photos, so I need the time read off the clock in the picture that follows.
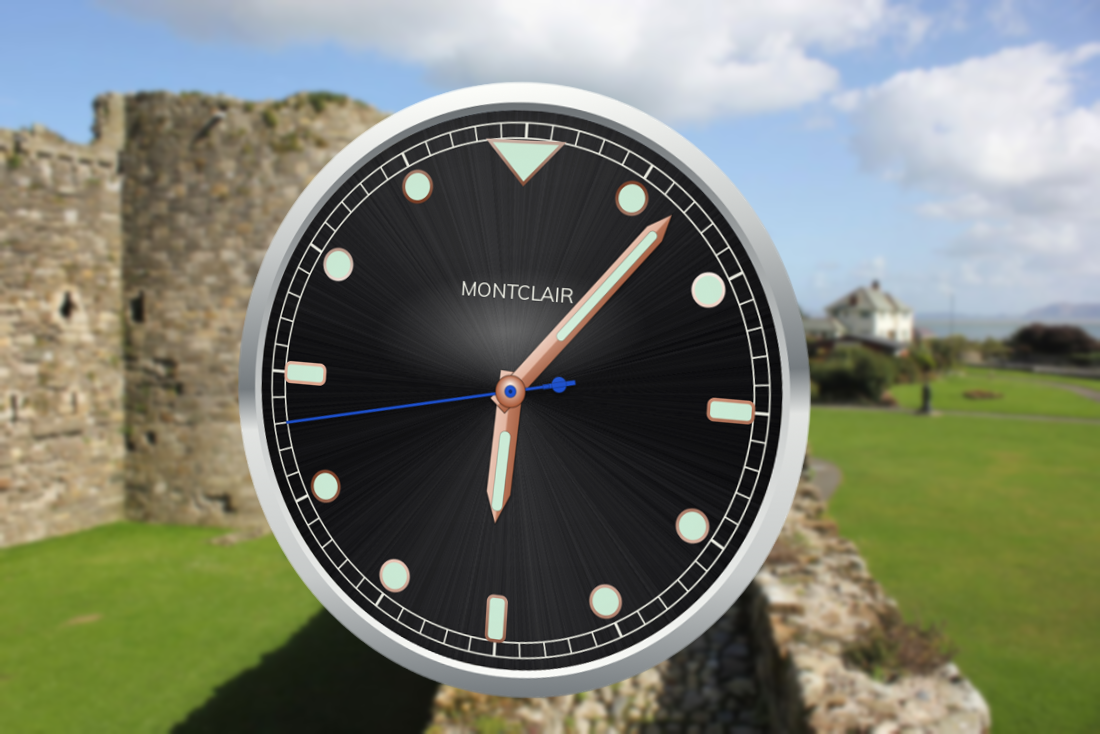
6:06:43
